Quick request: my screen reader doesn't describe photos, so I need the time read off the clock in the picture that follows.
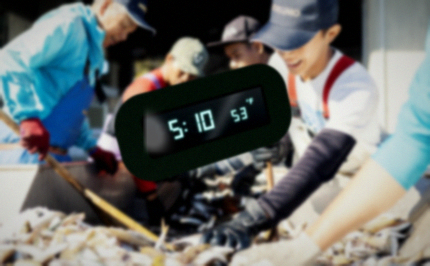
5:10
